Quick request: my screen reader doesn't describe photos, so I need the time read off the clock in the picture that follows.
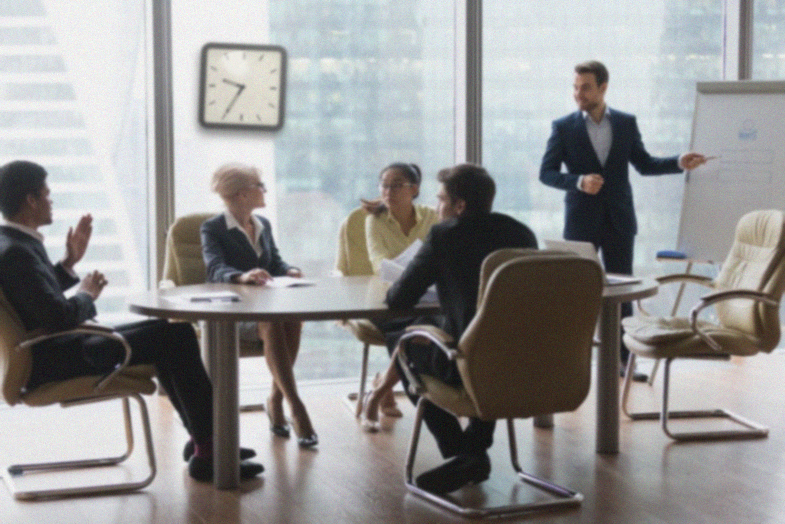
9:35
